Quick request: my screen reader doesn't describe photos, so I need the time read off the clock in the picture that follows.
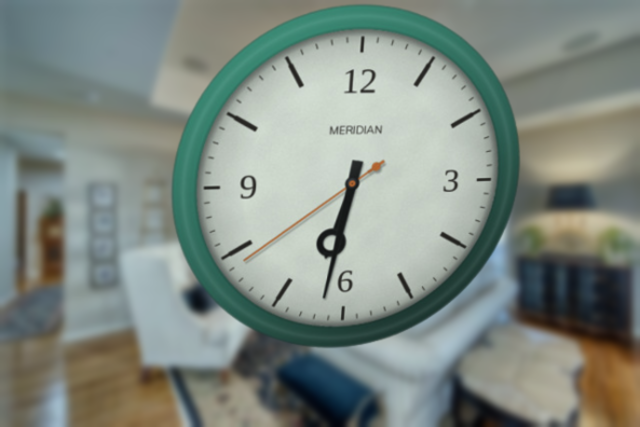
6:31:39
